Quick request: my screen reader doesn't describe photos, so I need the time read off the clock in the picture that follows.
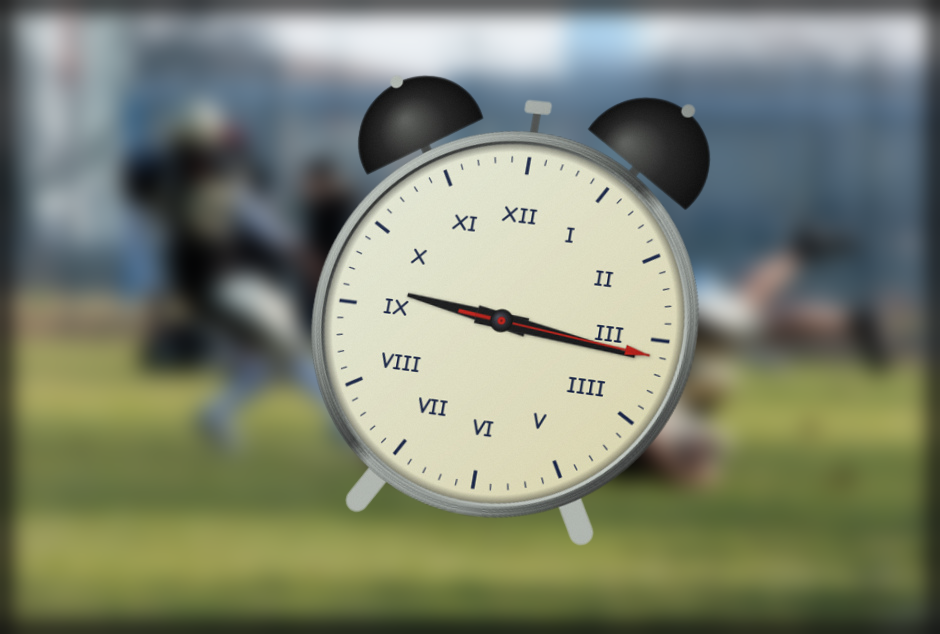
9:16:16
